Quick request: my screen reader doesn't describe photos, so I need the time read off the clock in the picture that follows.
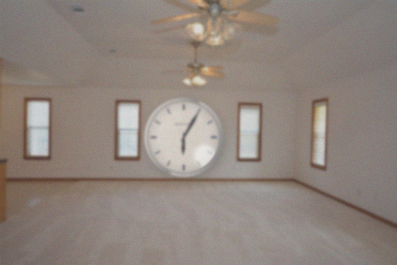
6:05
